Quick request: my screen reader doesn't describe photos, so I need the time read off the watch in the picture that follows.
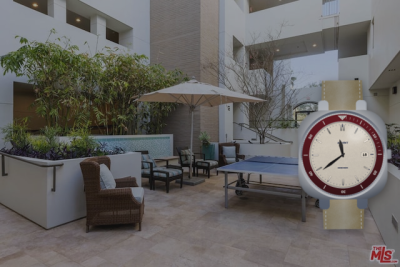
11:39
